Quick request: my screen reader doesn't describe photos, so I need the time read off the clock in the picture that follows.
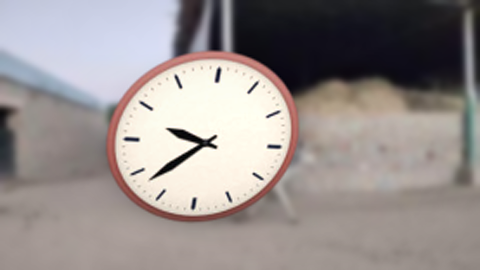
9:38
